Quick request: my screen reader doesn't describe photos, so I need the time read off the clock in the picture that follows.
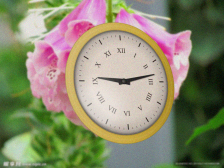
9:13
